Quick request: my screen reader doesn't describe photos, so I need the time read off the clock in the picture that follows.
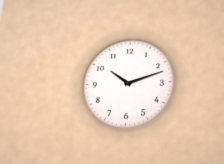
10:12
